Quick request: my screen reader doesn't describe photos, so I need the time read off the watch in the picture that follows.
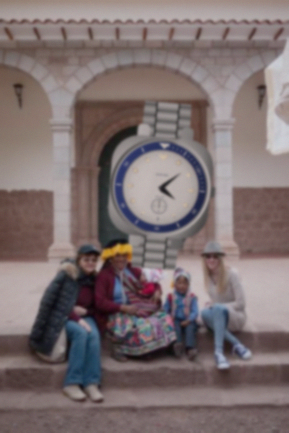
4:08
